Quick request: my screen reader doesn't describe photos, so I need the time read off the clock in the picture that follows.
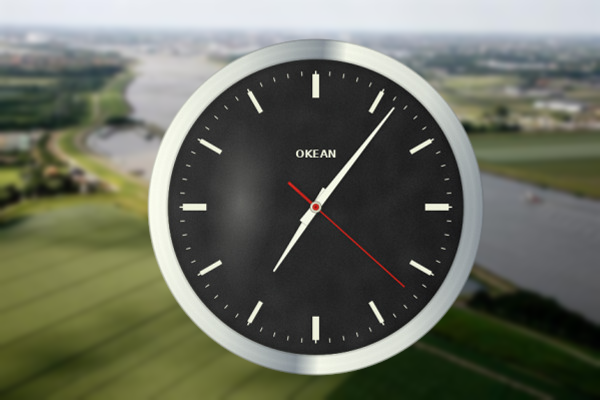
7:06:22
